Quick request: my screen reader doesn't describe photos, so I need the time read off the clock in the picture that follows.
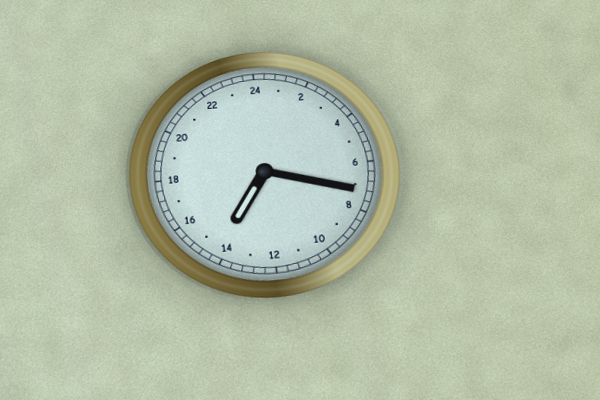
14:18
